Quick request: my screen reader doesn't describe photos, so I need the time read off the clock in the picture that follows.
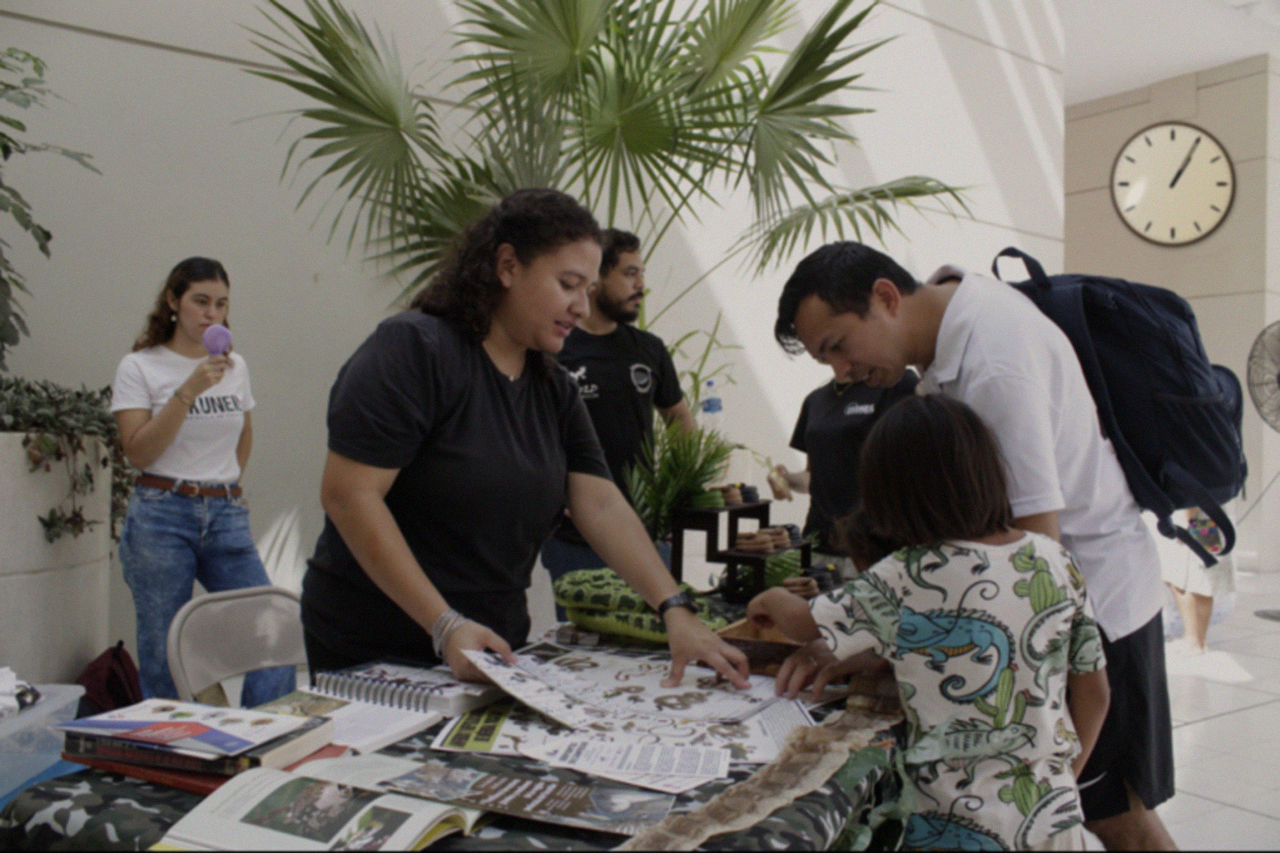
1:05
